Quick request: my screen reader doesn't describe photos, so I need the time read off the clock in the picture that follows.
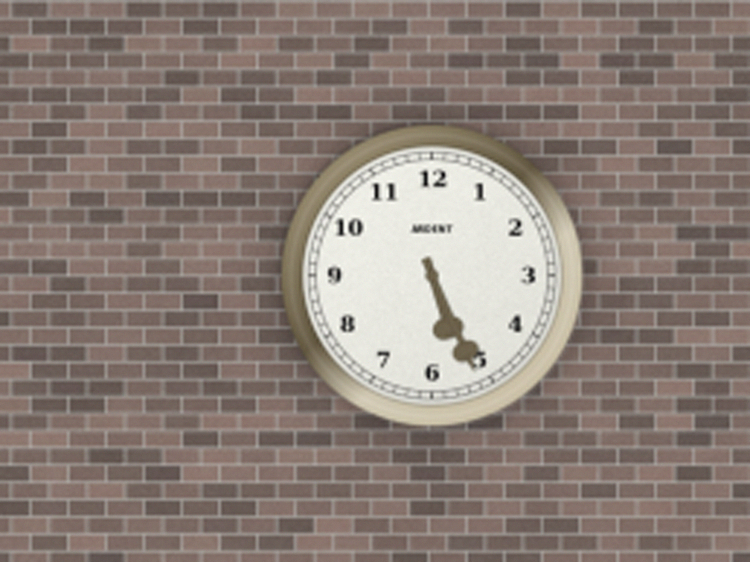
5:26
